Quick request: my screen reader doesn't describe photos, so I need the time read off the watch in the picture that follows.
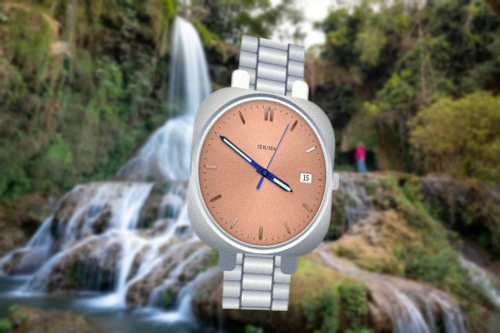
3:50:04
